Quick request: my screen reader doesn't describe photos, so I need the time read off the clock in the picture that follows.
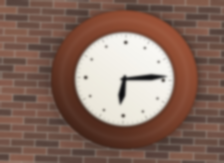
6:14
